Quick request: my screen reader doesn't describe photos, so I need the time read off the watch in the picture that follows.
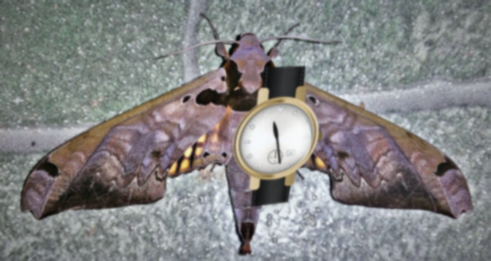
11:28
